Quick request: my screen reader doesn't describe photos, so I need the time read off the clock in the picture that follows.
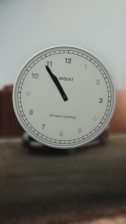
10:54
